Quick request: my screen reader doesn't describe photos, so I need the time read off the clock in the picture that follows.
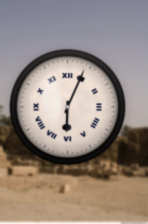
6:04
